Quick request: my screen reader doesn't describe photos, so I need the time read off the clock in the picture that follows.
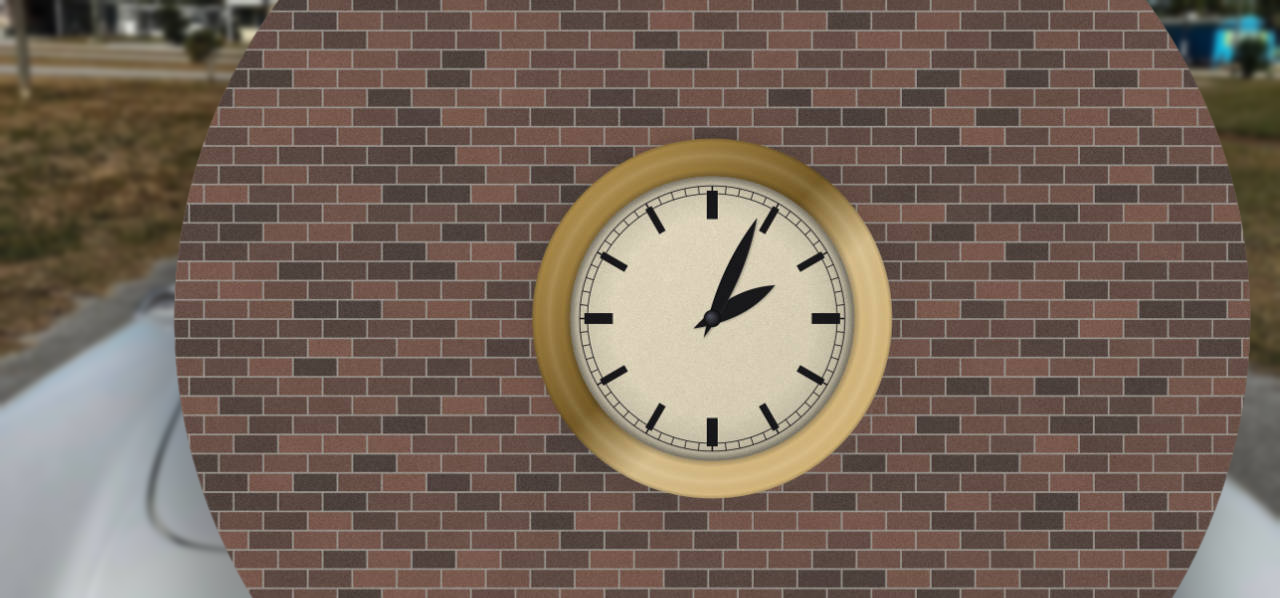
2:04
